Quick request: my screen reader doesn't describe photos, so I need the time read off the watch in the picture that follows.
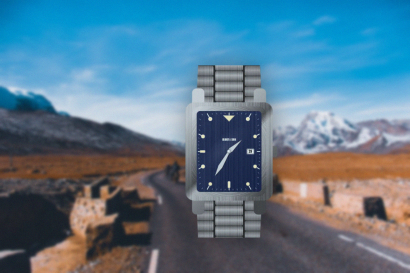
1:35
